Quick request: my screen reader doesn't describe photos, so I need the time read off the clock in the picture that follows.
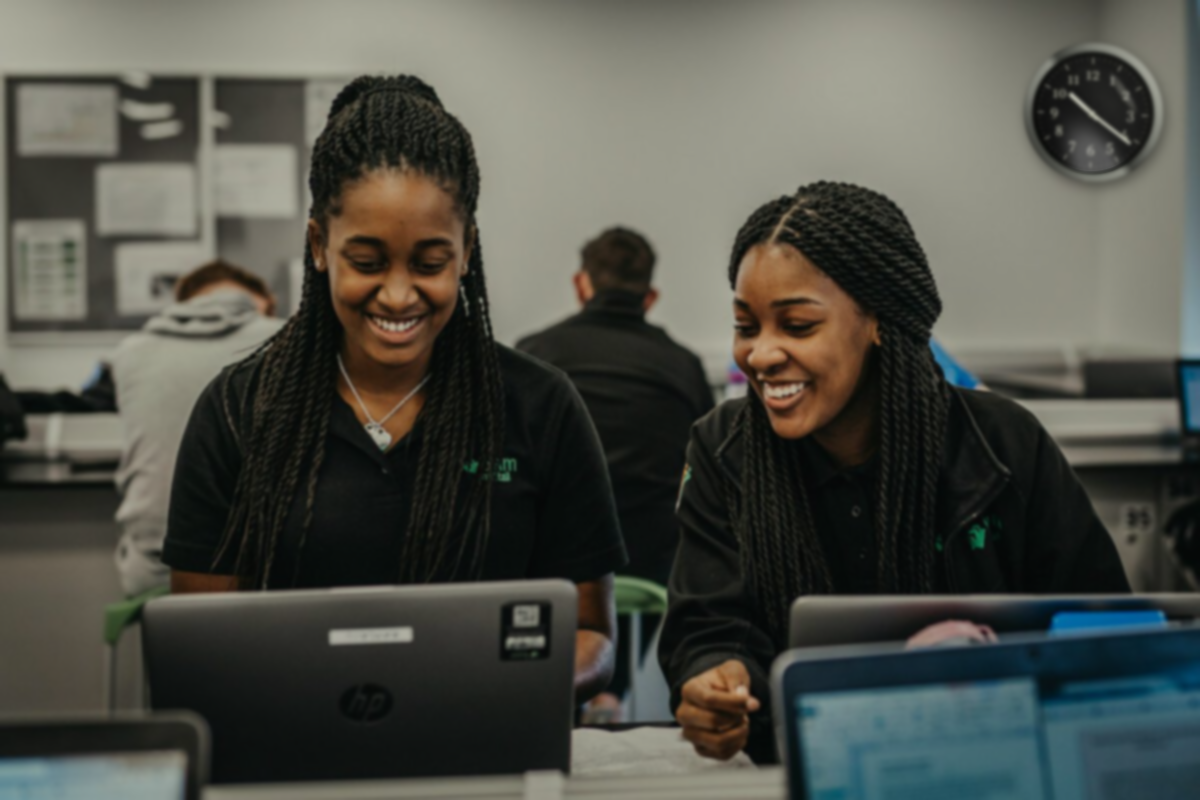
10:21
